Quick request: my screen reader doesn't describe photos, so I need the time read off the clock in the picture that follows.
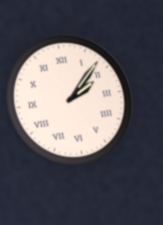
2:08
